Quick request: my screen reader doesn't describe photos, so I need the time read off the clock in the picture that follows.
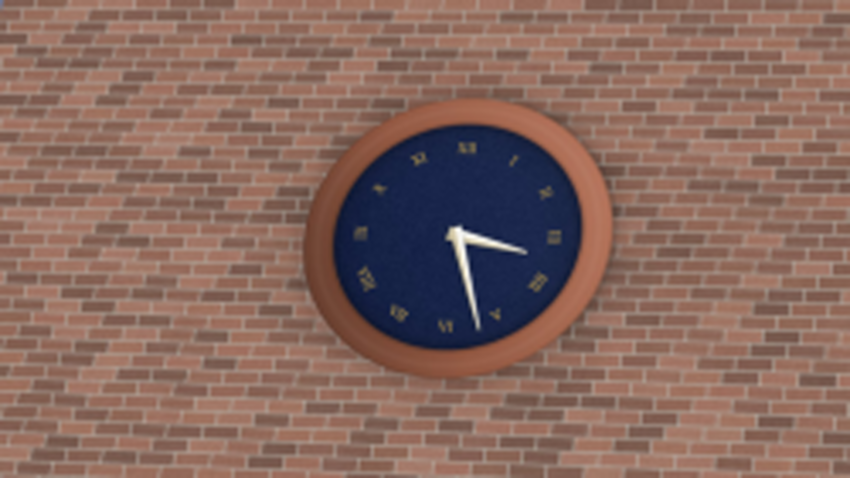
3:27
